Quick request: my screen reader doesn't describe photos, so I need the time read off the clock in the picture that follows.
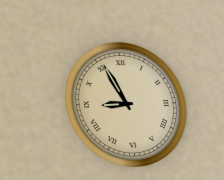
8:56
